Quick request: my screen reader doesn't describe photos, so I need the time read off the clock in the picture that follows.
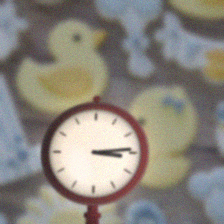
3:14
